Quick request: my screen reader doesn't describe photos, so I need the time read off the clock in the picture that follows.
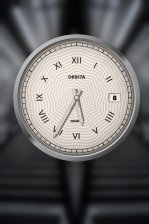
5:35
